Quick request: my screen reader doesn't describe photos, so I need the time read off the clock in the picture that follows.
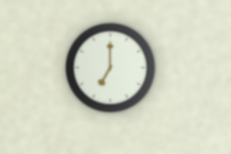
7:00
